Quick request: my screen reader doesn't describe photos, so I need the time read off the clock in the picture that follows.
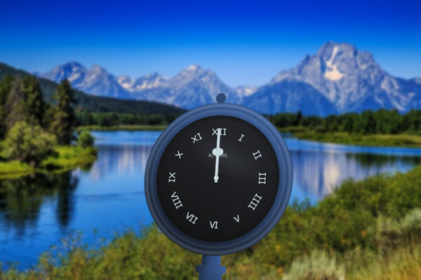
12:00
